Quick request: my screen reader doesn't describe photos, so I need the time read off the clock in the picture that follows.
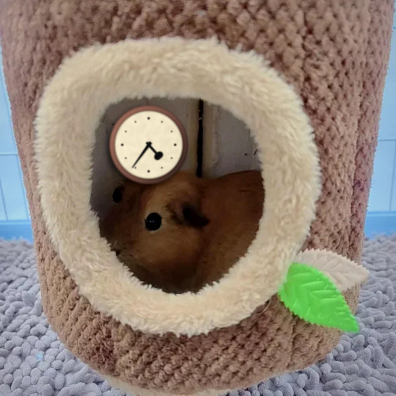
4:36
